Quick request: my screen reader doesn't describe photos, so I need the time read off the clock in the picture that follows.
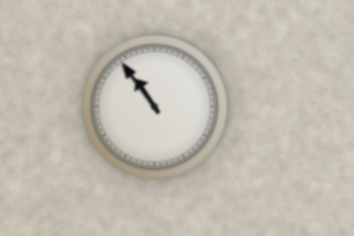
10:54
